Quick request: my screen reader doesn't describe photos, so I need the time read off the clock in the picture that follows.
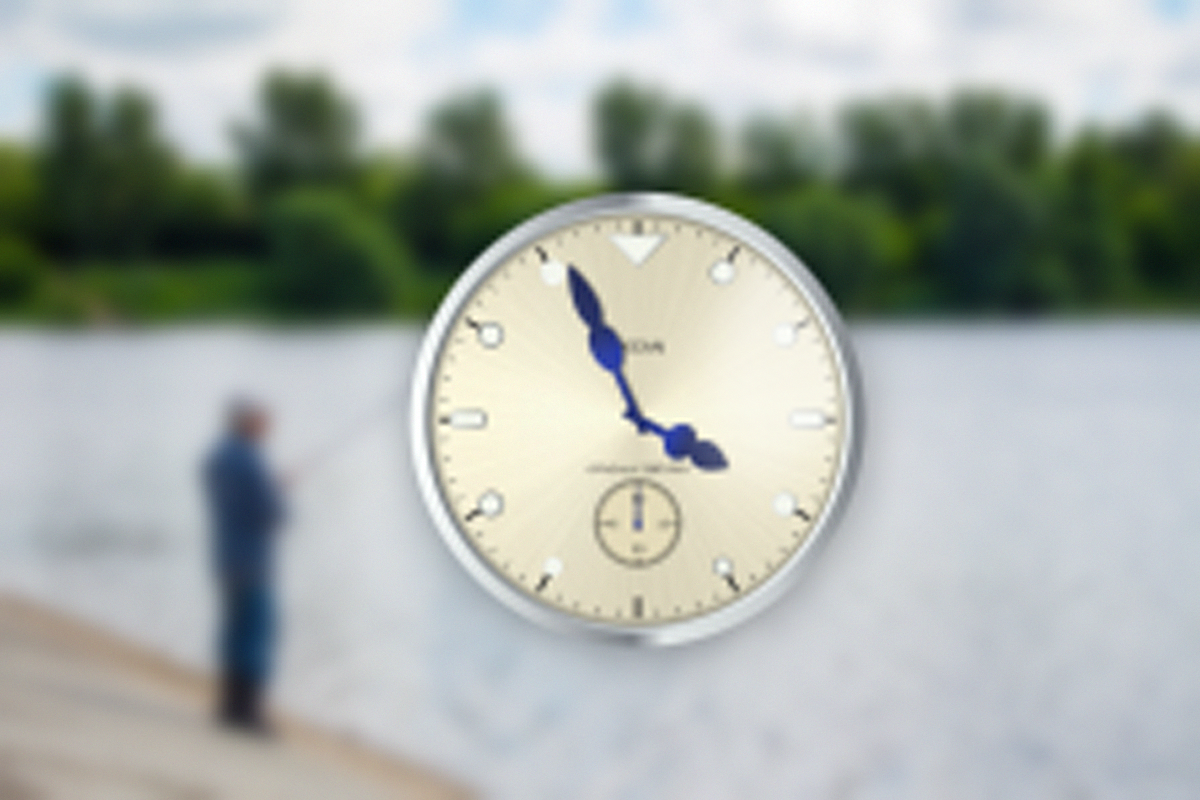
3:56
